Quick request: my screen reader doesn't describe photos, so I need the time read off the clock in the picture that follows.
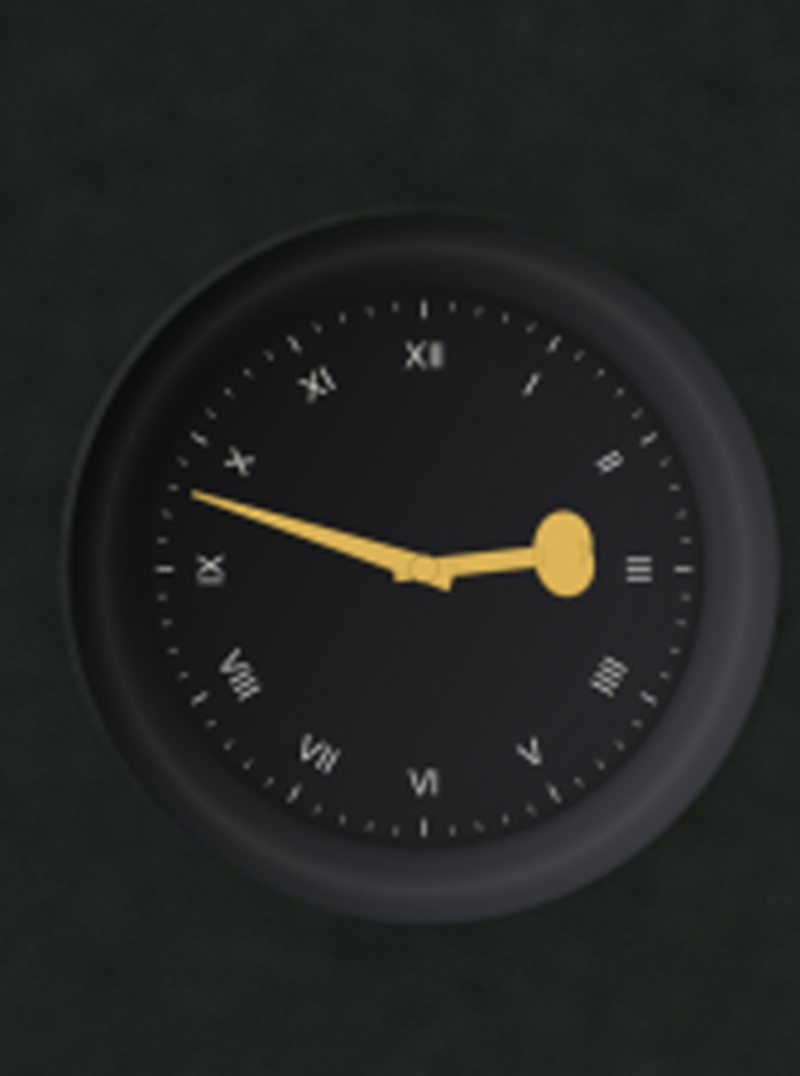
2:48
